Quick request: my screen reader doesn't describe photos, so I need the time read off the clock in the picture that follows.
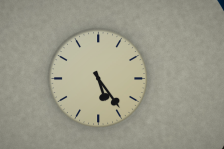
5:24
